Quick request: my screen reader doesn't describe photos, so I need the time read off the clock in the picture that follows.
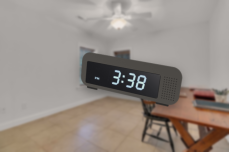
3:38
